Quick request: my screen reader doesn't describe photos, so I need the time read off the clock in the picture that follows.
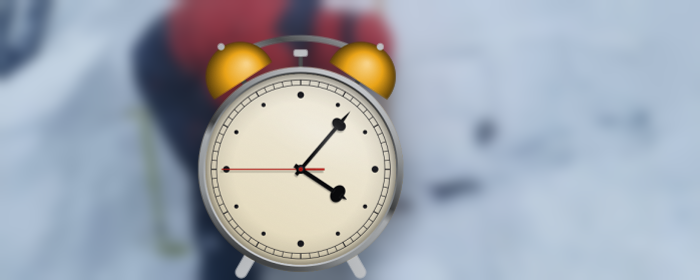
4:06:45
